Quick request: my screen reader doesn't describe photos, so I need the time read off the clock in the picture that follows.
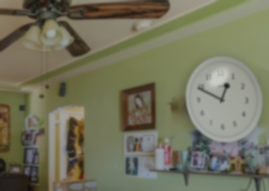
12:49
